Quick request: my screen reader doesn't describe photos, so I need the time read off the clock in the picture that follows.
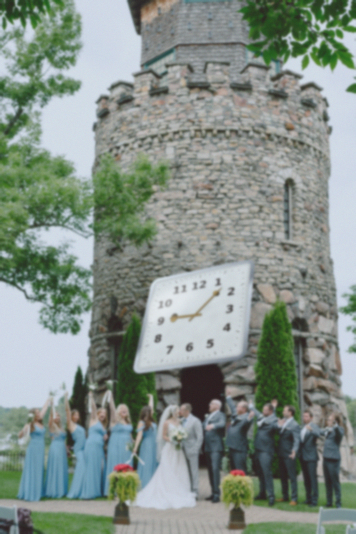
9:07
